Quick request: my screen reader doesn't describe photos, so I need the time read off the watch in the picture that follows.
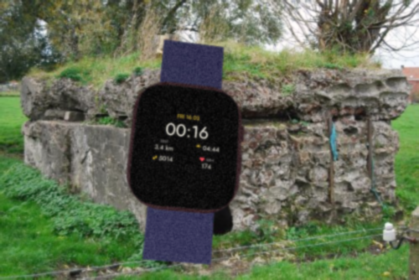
0:16
